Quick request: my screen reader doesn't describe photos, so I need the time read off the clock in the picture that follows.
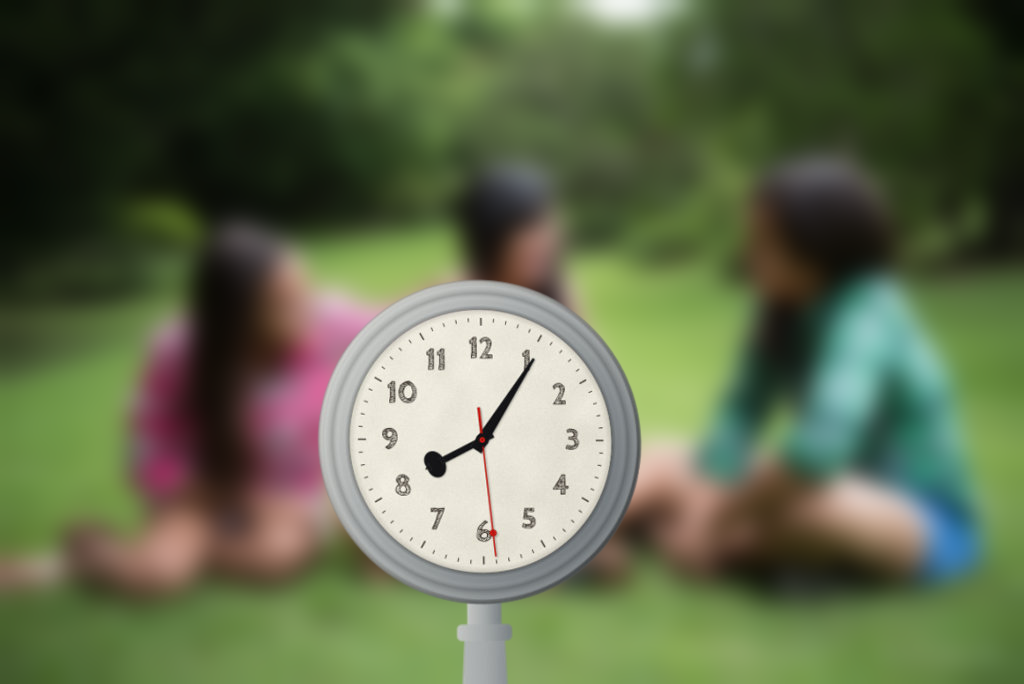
8:05:29
